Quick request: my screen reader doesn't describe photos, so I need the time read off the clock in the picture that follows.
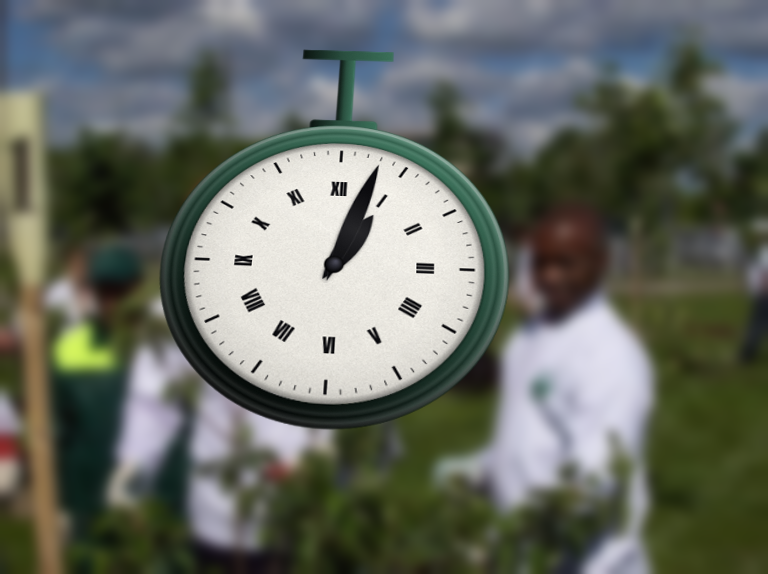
1:03
